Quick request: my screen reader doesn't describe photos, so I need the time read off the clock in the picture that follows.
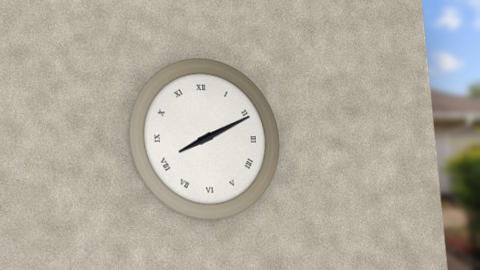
8:11
